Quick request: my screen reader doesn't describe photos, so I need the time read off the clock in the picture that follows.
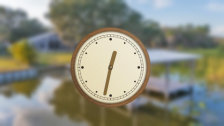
12:32
